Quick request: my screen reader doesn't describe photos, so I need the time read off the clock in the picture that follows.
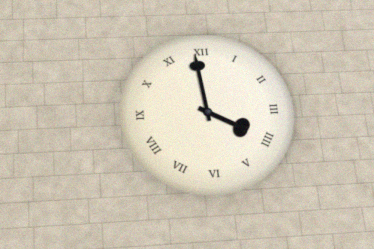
3:59
